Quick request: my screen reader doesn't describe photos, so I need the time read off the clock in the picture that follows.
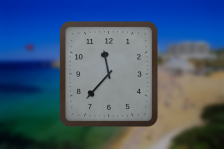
11:37
